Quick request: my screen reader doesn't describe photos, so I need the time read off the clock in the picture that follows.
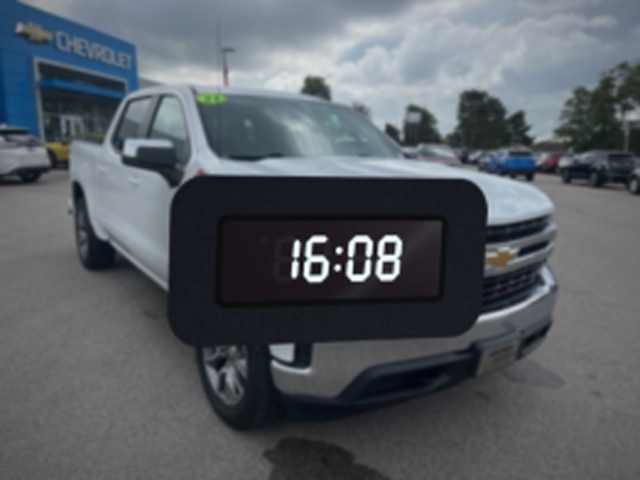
16:08
